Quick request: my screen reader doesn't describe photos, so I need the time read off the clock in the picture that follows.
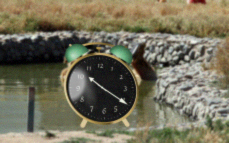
10:21
